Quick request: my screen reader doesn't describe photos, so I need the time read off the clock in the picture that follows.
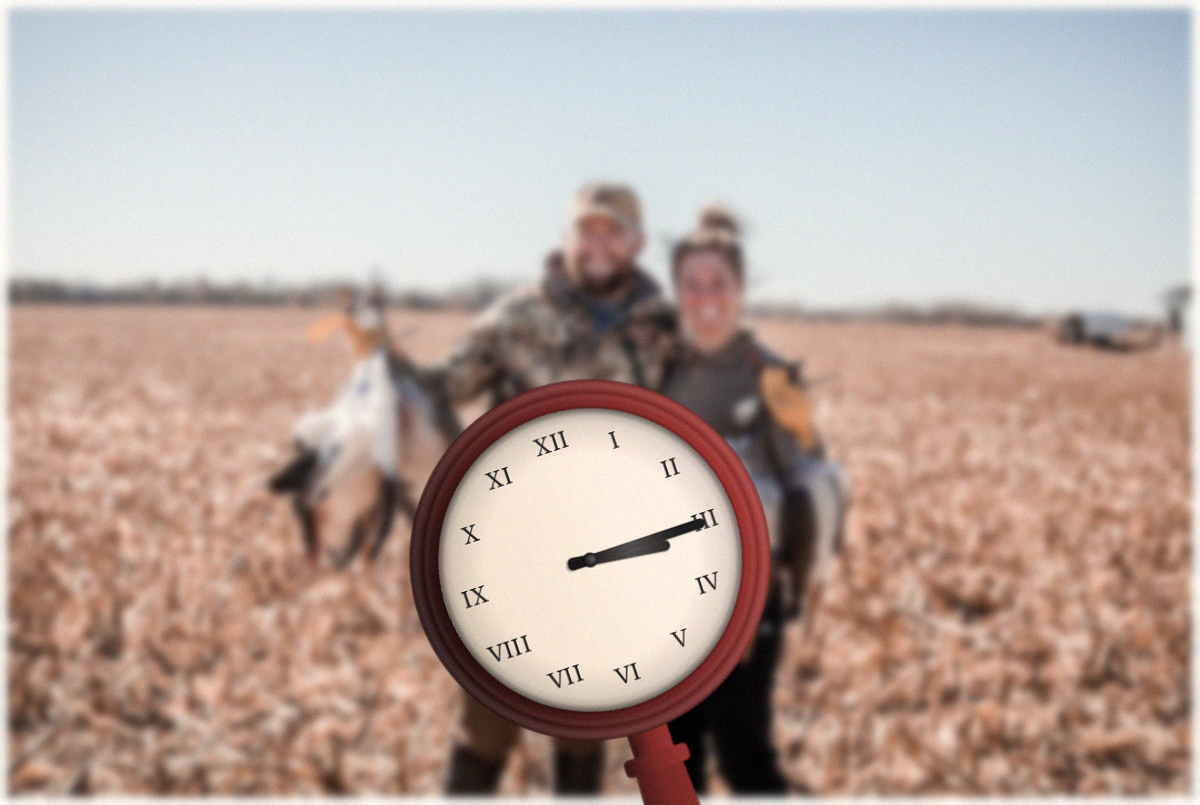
3:15
